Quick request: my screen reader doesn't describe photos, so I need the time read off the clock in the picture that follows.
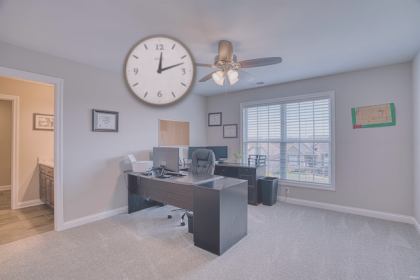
12:12
